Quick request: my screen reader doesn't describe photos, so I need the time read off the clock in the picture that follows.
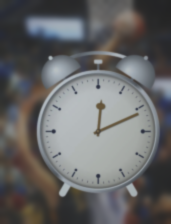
12:11
